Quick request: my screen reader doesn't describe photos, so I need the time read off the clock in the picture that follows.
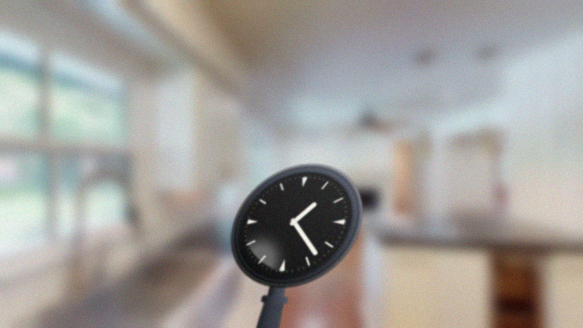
1:23
